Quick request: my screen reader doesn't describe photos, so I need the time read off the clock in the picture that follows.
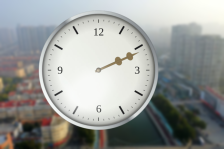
2:11
